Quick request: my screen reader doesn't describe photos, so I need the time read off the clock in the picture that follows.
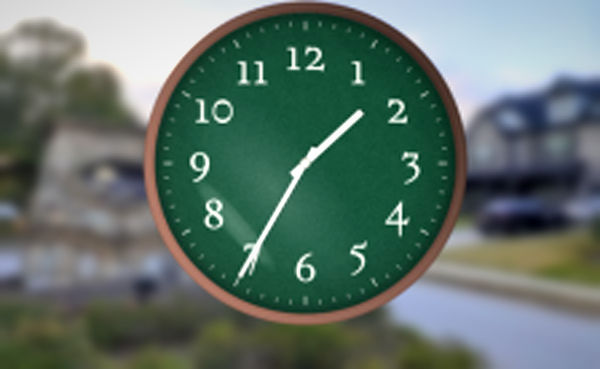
1:35
